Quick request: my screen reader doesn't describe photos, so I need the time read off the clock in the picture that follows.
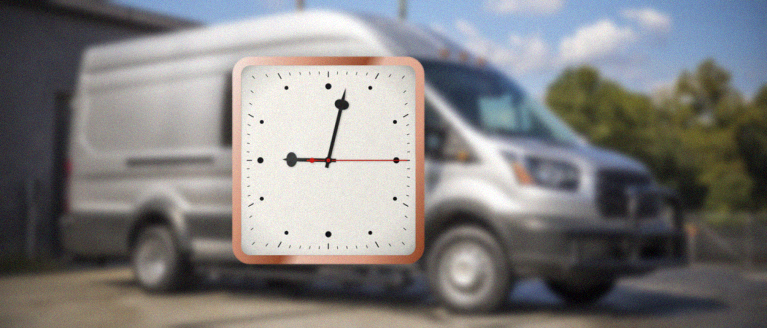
9:02:15
